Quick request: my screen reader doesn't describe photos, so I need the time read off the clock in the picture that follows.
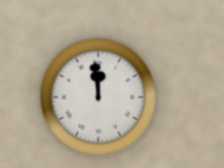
11:59
